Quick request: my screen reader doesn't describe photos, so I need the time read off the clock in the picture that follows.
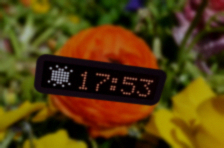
17:53
